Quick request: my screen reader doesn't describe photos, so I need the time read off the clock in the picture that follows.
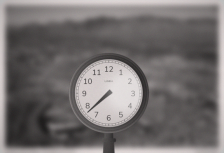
7:38
